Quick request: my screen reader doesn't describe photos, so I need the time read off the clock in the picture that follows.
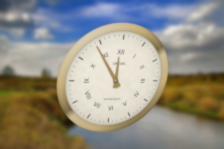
11:54
